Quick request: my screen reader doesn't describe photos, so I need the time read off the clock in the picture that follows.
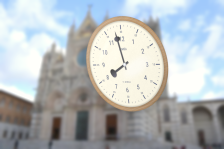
7:58
